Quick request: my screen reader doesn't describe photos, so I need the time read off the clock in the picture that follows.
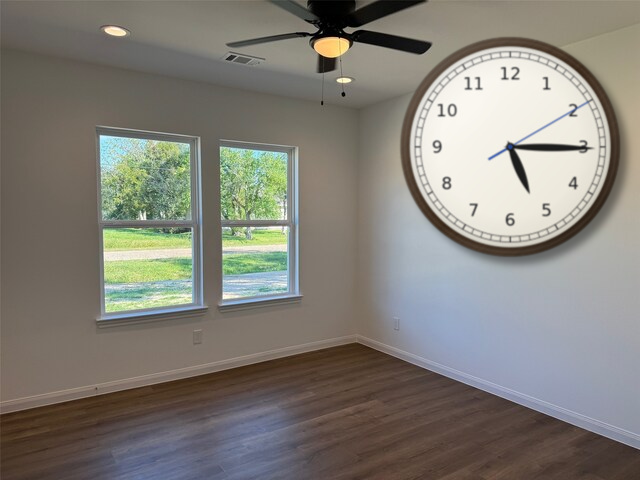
5:15:10
